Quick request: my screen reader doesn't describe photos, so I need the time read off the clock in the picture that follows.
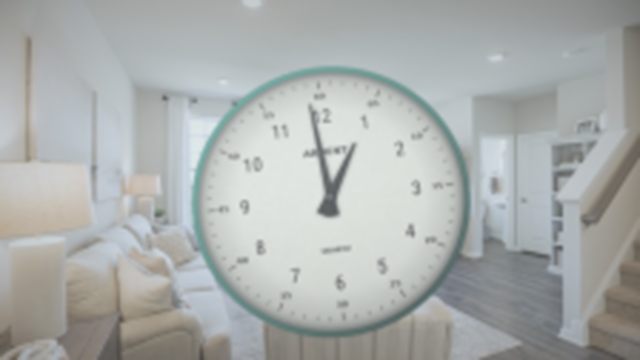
12:59
